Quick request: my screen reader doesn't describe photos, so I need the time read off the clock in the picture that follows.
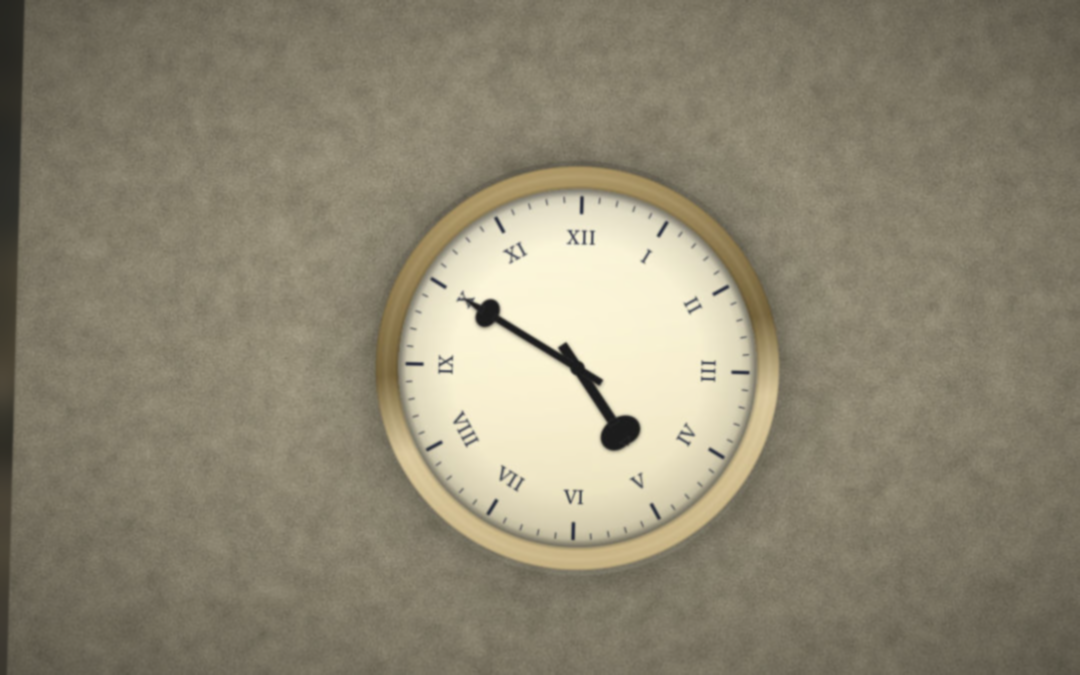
4:50
